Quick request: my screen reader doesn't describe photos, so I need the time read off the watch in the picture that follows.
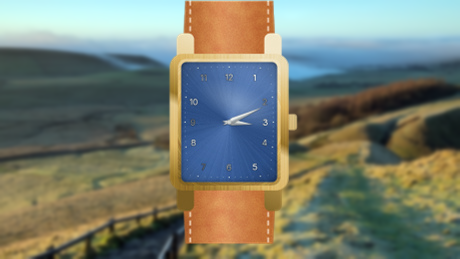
3:11
